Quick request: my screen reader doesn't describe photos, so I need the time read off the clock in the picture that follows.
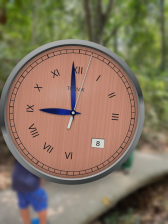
8:59:02
